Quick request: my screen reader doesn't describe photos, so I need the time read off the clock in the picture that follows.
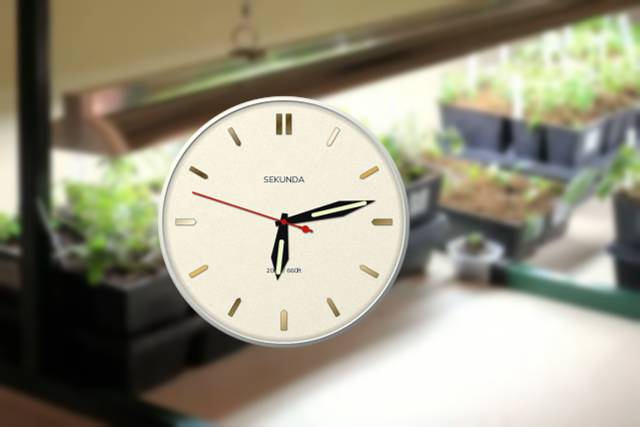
6:12:48
